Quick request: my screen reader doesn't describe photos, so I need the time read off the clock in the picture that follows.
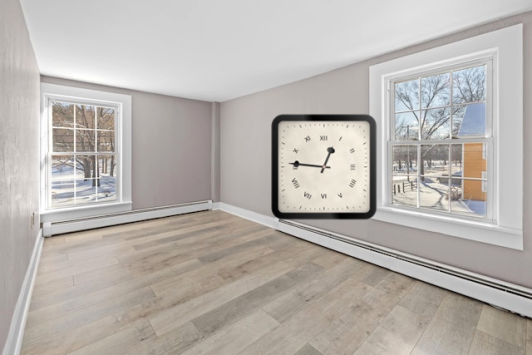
12:46
